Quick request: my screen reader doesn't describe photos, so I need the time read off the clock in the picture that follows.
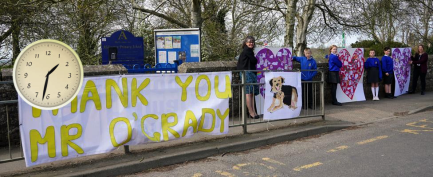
1:32
